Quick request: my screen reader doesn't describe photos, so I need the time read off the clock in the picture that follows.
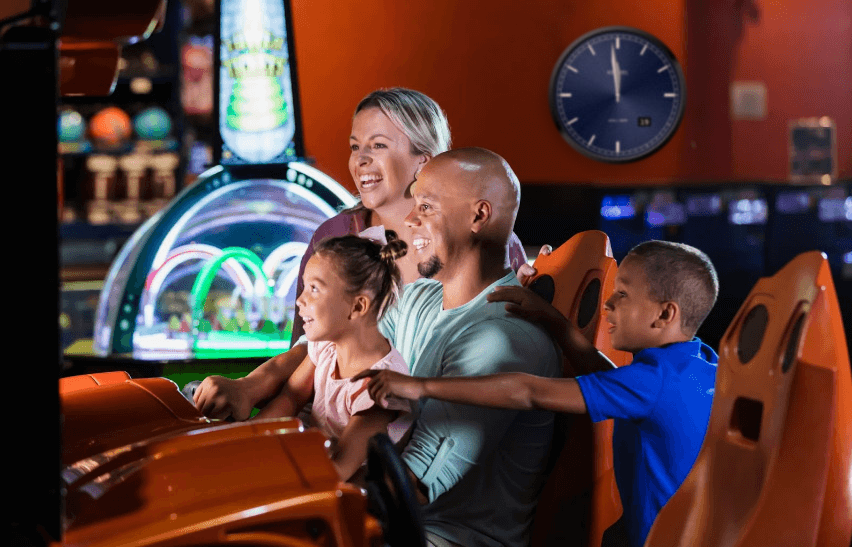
11:59
